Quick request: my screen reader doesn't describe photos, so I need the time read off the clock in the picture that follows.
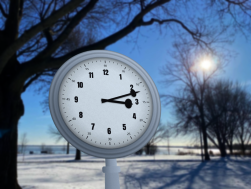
3:12
